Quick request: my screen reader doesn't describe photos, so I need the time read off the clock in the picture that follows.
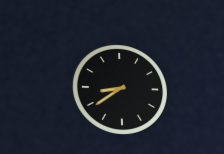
8:39
